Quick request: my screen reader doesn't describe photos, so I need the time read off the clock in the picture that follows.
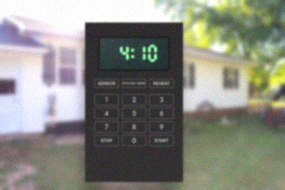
4:10
